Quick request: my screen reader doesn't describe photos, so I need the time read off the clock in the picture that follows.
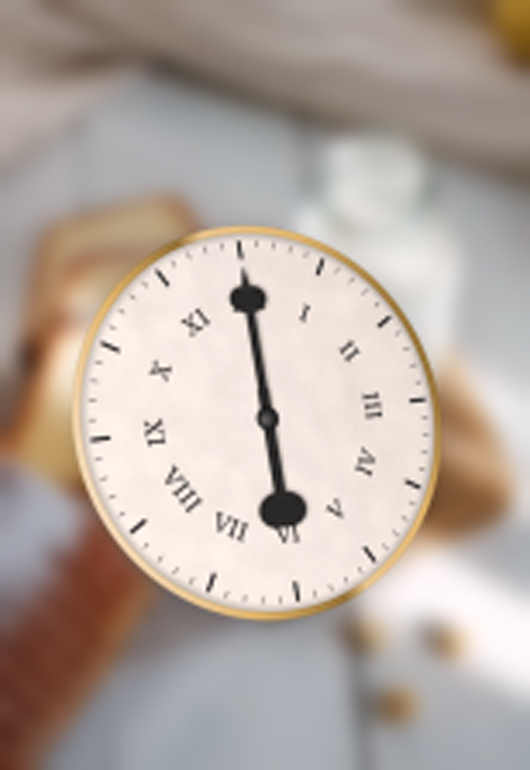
6:00
